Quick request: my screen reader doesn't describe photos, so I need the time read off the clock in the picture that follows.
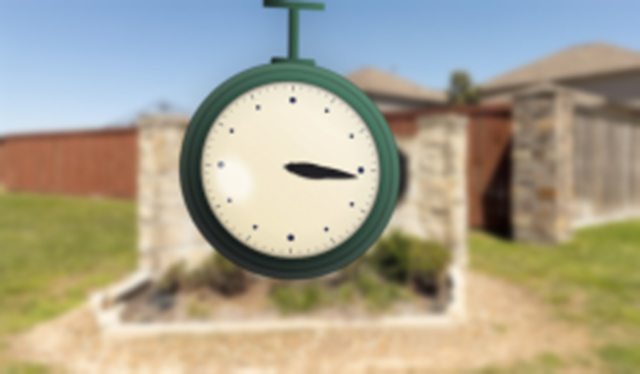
3:16
